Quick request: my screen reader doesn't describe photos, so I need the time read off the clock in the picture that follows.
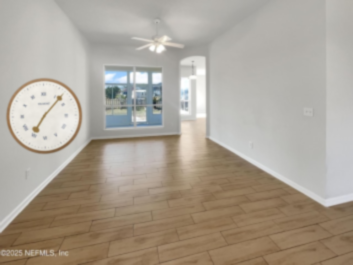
7:07
